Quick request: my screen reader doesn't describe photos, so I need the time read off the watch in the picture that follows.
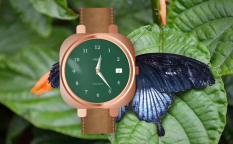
12:24
